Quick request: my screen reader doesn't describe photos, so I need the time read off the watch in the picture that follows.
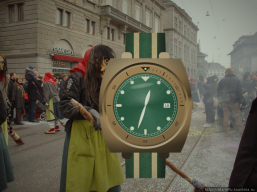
12:33
